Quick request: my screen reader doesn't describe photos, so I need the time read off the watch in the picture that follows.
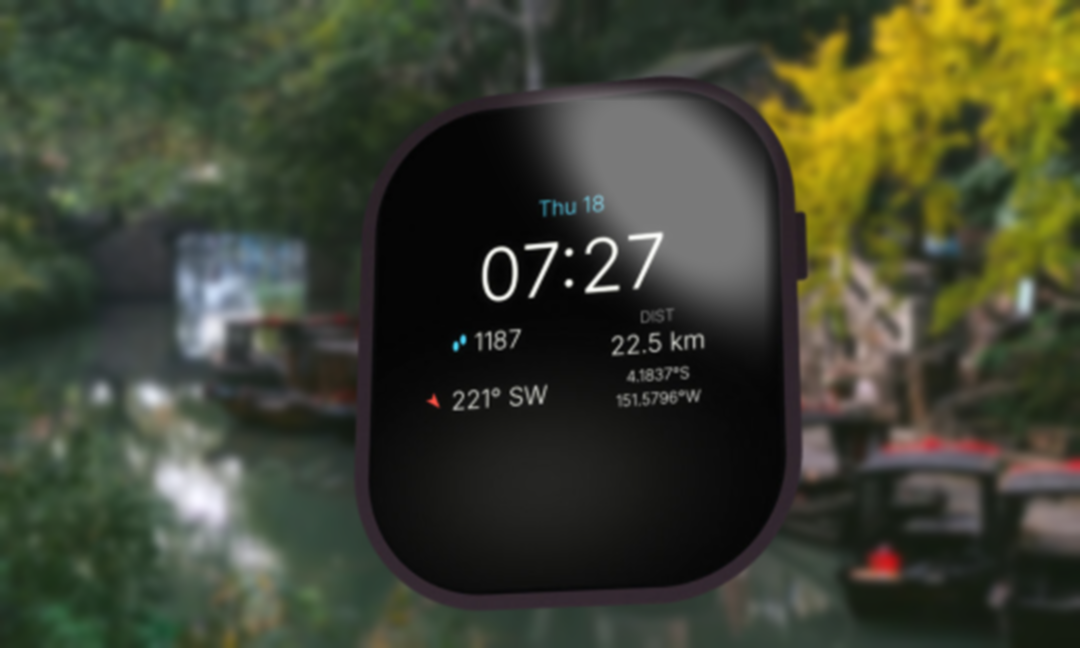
7:27
